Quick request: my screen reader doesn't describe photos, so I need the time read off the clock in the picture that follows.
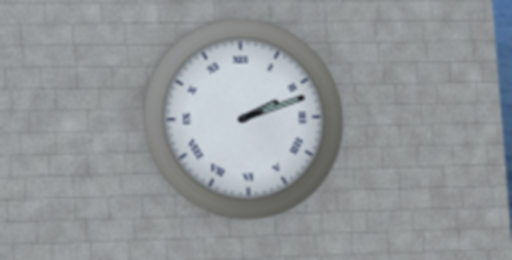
2:12
